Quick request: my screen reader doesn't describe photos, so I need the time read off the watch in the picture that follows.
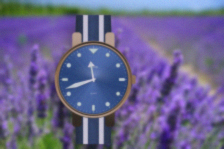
11:42
